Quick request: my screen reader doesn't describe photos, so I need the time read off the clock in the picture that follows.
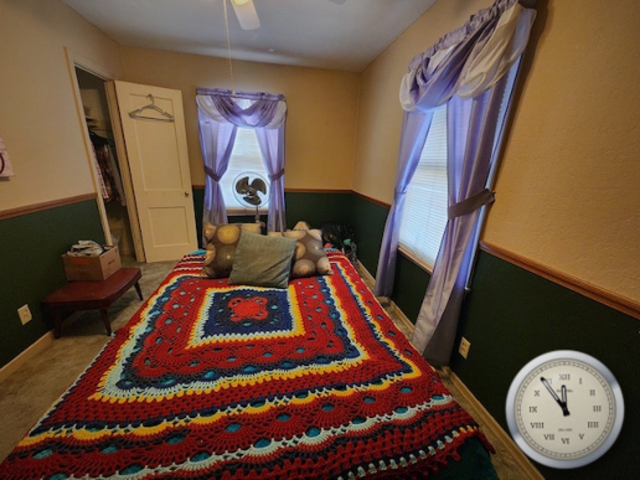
11:54
